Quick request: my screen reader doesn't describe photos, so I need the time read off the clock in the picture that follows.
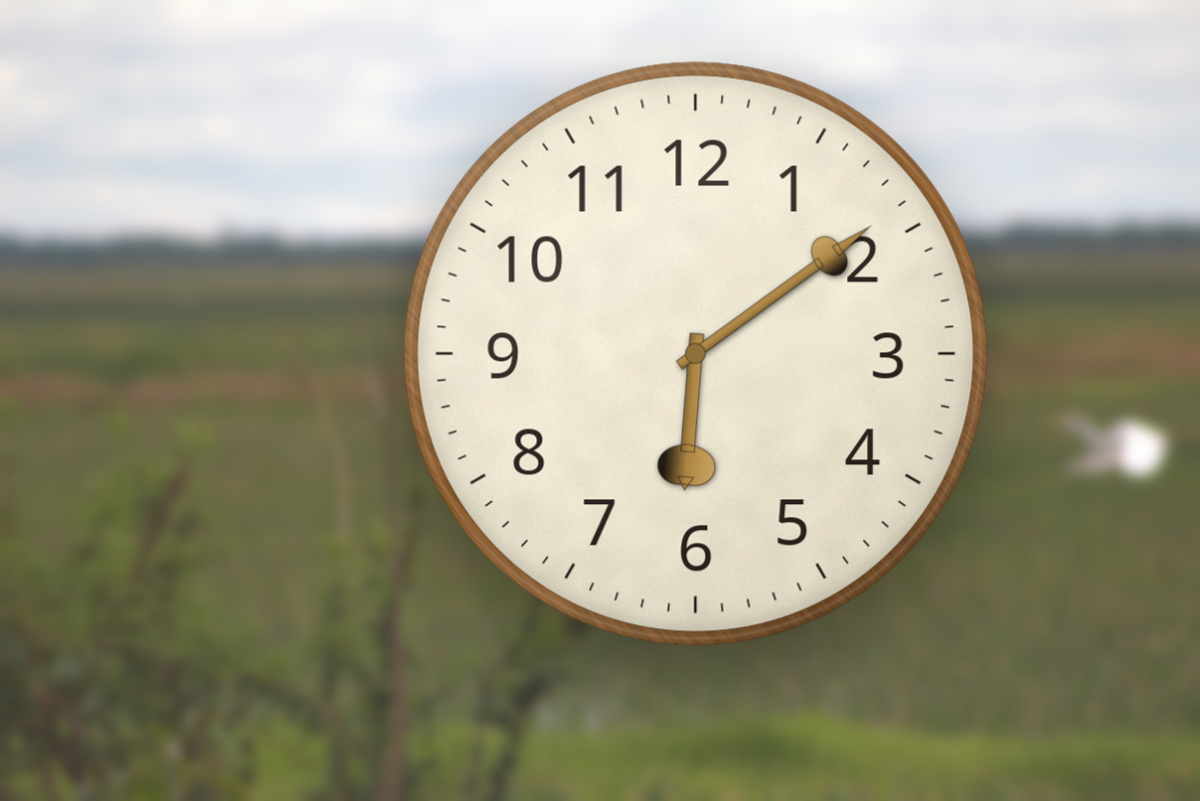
6:09
